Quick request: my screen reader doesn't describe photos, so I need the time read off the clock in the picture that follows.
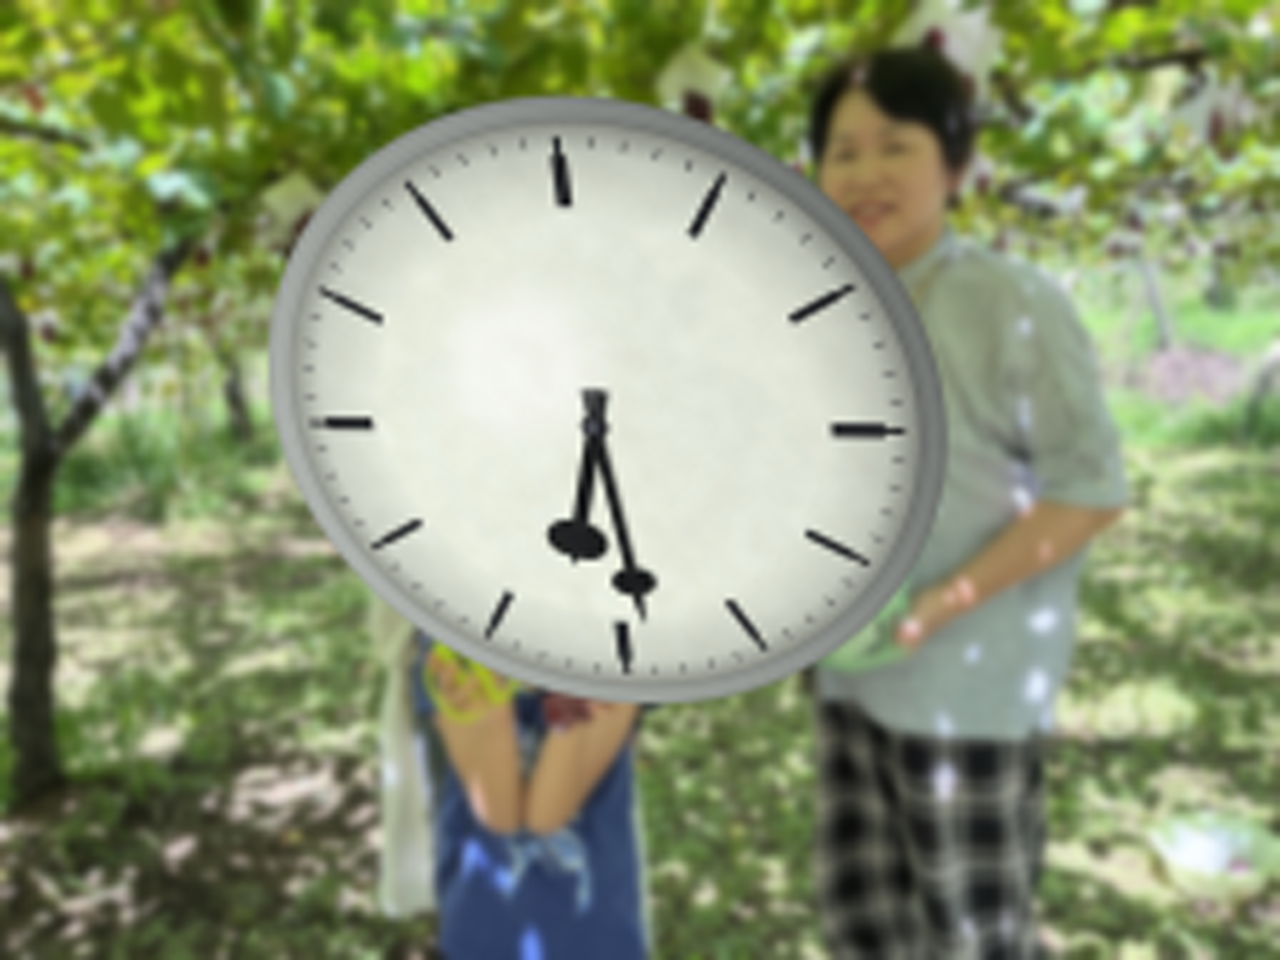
6:29
